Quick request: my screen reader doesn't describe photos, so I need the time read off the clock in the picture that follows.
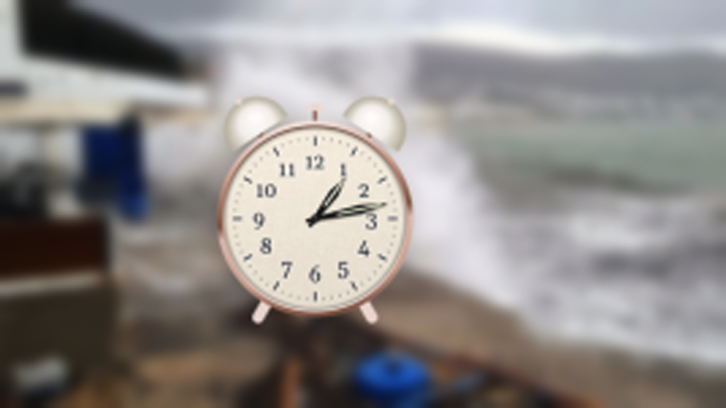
1:13
